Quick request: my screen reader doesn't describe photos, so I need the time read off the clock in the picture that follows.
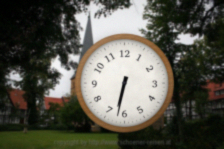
6:32
